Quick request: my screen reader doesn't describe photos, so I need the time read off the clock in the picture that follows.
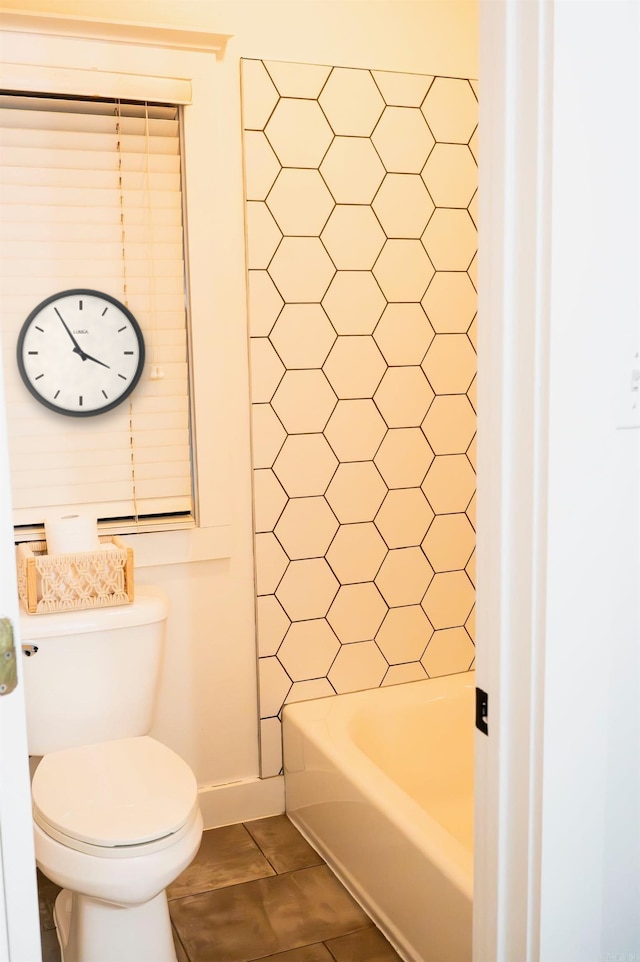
3:55
